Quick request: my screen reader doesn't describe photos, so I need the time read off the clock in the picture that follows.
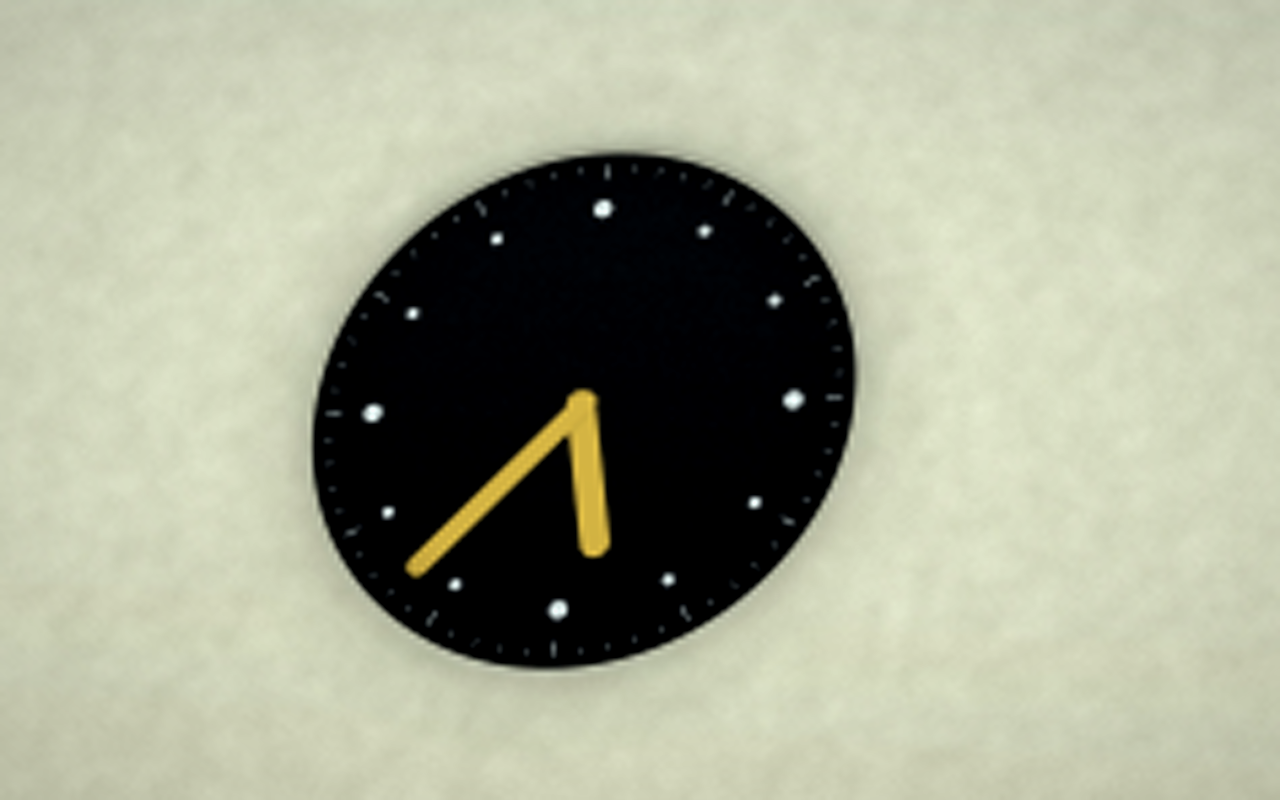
5:37
